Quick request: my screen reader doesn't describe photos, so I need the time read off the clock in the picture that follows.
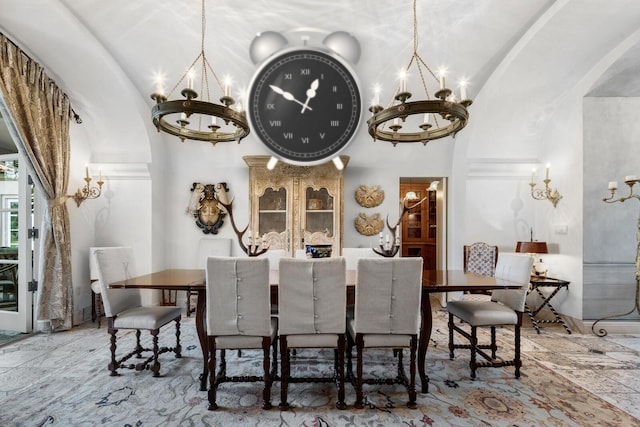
12:50
